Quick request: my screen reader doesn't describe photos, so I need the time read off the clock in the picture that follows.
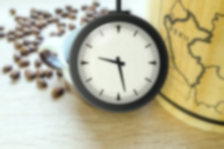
9:28
